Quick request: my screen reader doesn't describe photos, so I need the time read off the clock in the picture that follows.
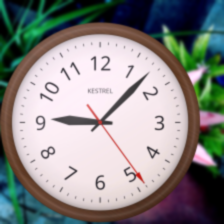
9:07:24
